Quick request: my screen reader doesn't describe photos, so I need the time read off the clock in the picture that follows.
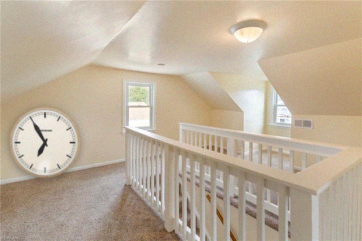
6:55
